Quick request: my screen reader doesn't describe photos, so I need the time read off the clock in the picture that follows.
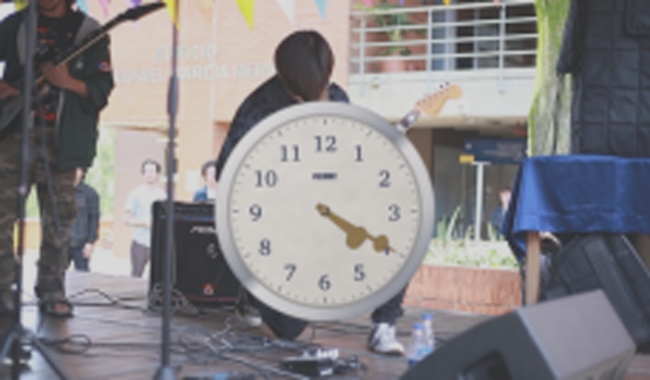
4:20
